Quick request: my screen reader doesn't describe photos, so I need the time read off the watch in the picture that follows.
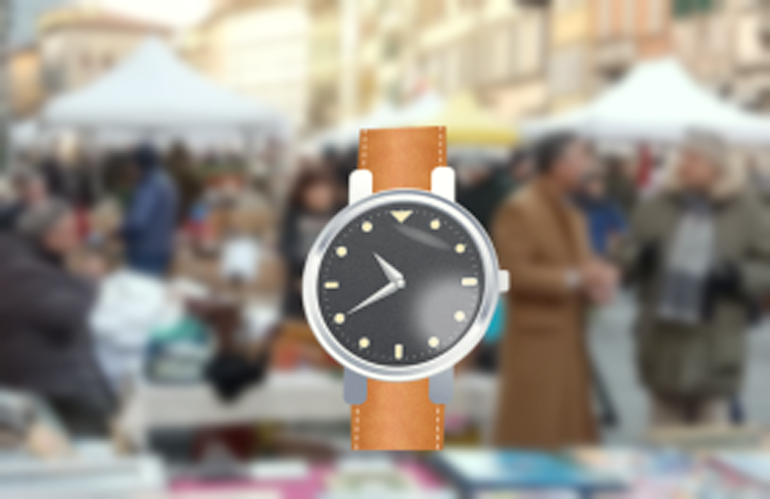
10:40
